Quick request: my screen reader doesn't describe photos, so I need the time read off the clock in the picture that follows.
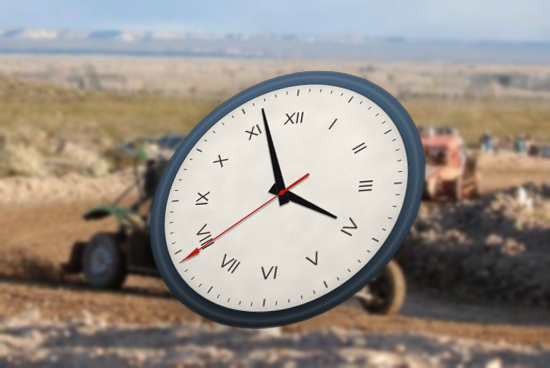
3:56:39
